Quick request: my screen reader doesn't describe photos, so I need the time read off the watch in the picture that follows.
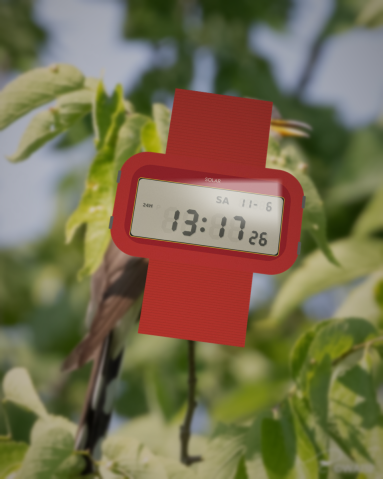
13:17:26
